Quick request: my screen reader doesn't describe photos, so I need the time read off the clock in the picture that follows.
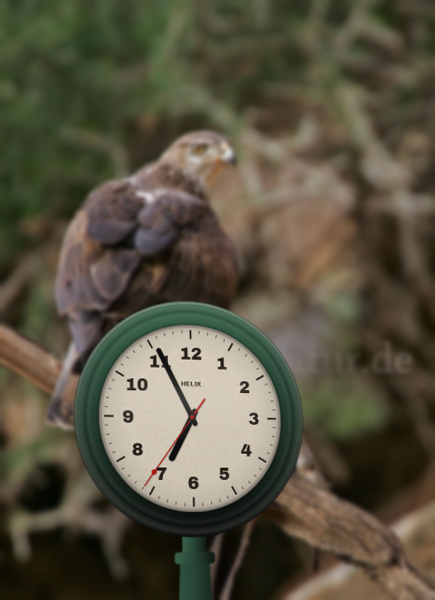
6:55:36
